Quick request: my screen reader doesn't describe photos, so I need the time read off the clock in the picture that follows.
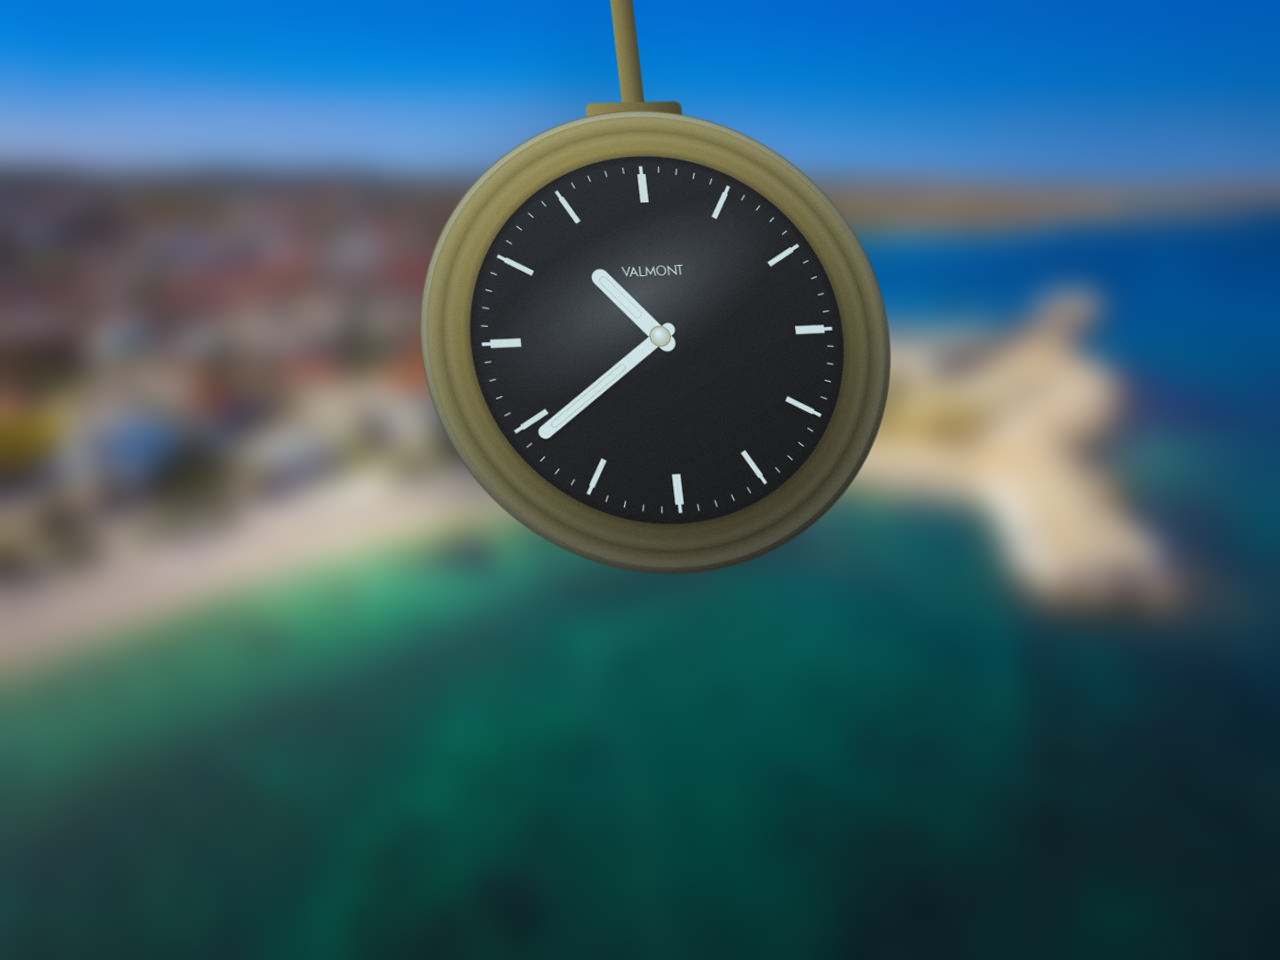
10:39
